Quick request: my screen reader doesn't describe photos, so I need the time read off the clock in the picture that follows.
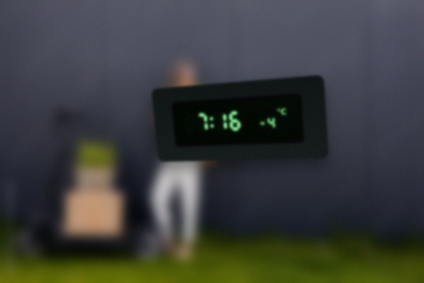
7:16
